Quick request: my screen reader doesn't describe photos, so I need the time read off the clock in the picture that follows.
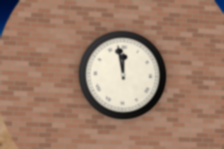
11:58
